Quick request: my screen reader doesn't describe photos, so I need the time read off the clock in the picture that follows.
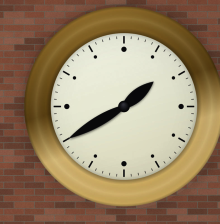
1:40
